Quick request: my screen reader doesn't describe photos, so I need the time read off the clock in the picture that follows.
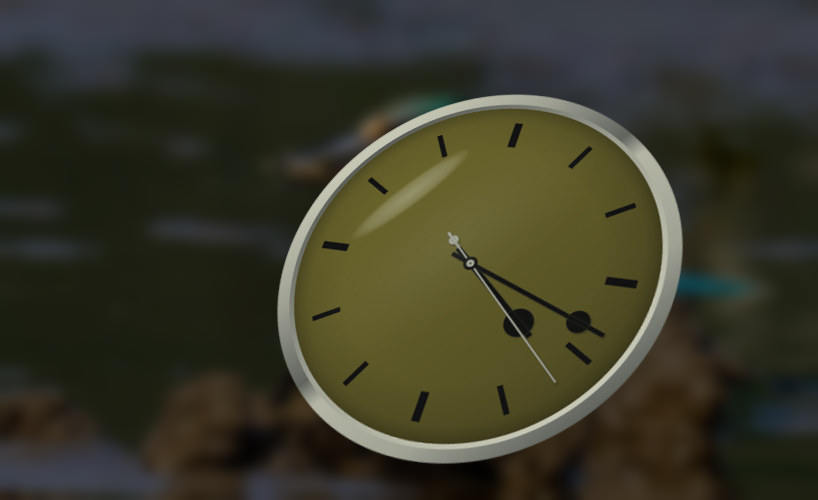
4:18:22
